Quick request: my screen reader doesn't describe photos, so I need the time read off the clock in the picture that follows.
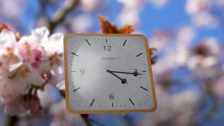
4:16
